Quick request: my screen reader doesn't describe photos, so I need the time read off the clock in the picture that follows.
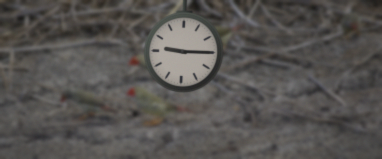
9:15
